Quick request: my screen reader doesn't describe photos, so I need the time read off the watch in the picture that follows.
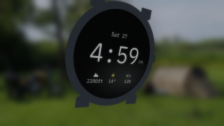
4:59
